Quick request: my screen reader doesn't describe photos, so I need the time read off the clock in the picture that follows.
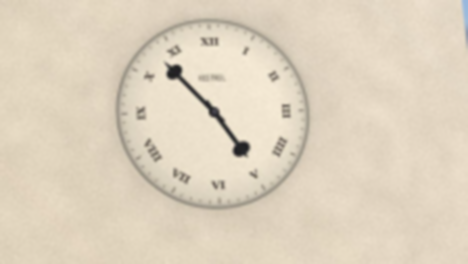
4:53
